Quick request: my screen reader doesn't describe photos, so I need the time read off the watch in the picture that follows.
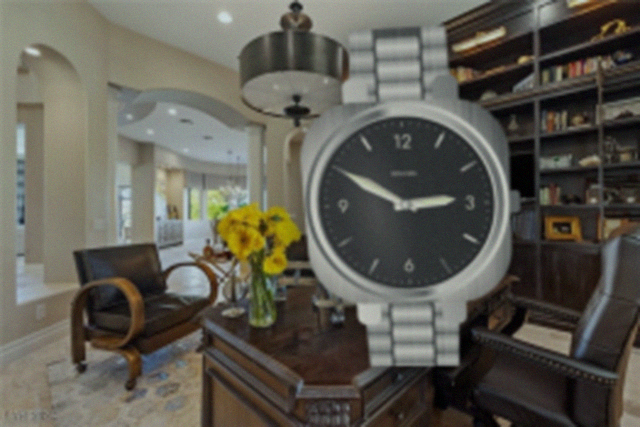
2:50
